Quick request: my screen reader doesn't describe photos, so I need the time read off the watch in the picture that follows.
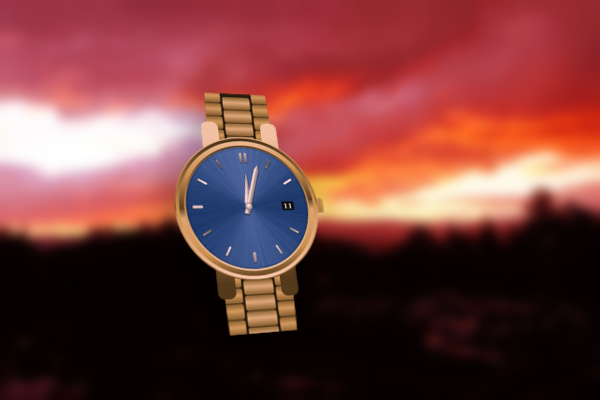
12:03
